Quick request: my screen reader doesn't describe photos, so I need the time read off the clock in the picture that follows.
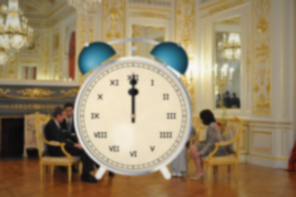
12:00
